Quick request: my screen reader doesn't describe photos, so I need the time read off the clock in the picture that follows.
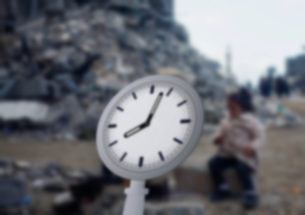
8:03
